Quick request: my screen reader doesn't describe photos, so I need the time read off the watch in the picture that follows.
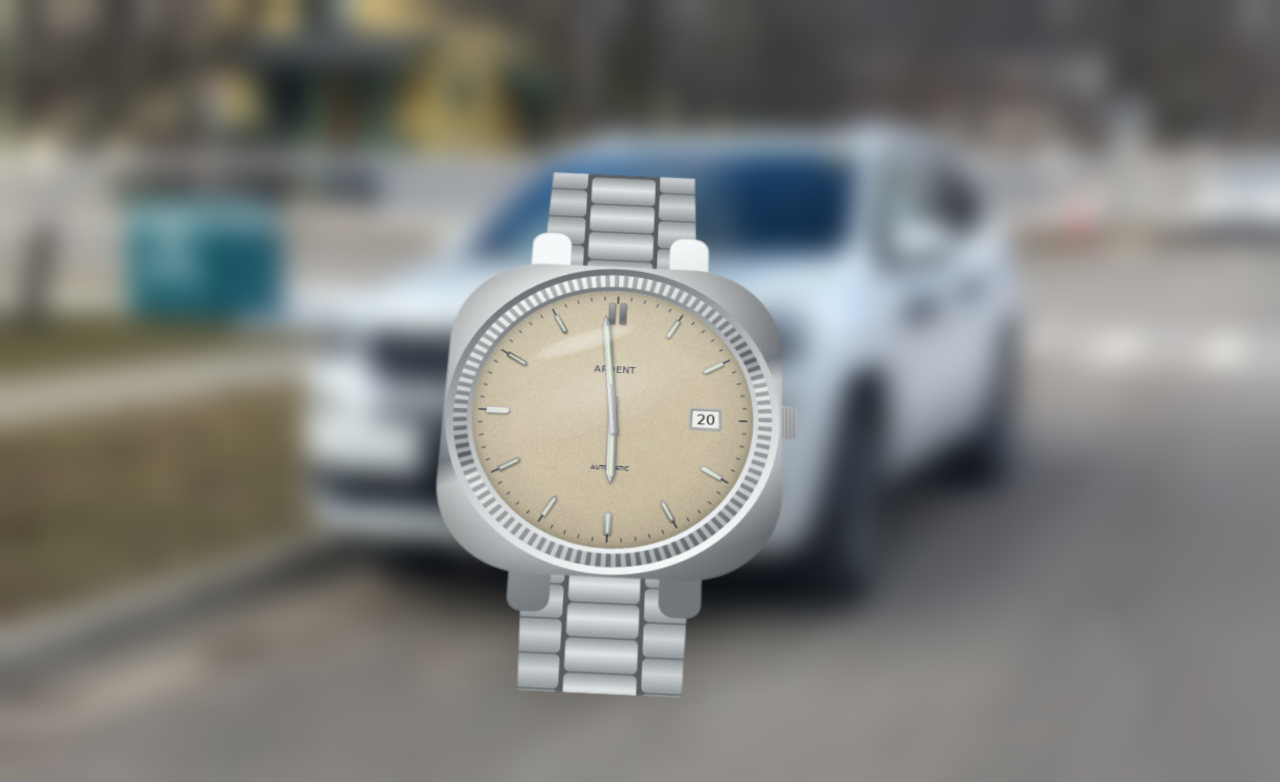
5:59
